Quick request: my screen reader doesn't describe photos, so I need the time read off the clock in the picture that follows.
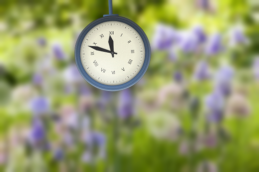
11:48
